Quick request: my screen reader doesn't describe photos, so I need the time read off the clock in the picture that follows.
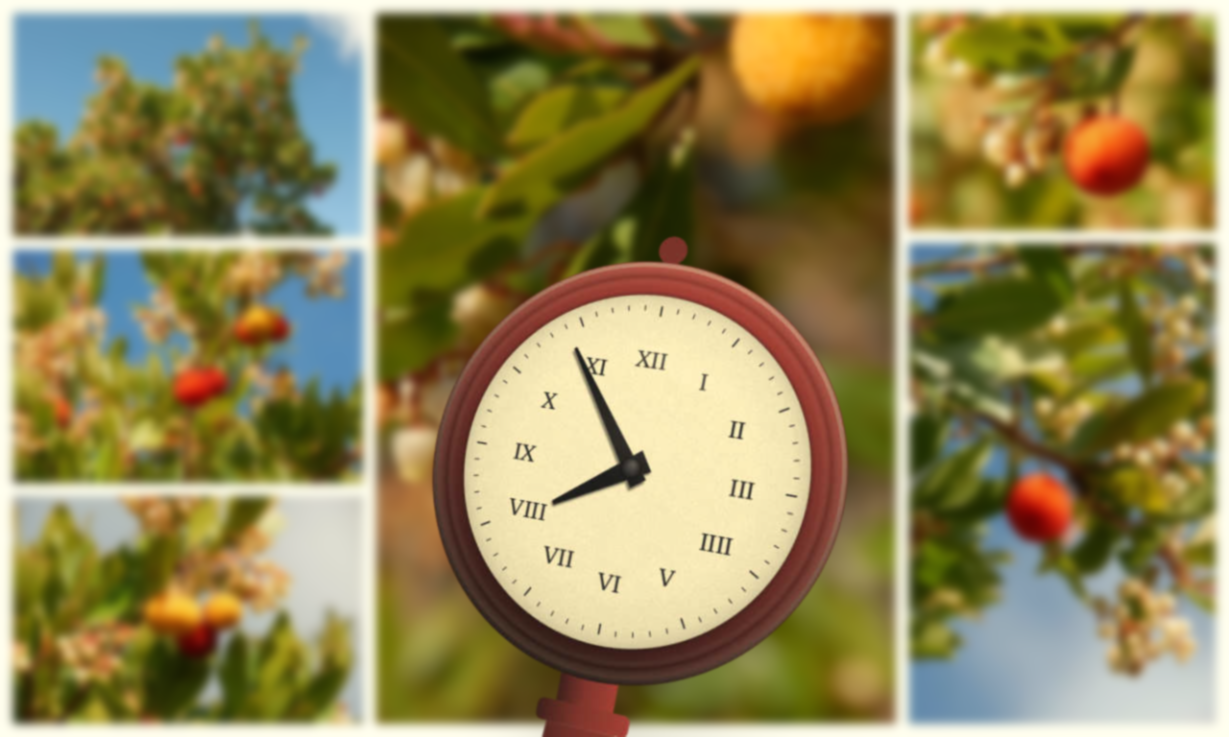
7:54
